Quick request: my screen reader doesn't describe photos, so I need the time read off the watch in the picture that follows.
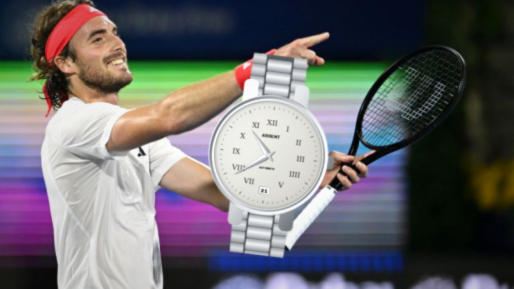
10:39
